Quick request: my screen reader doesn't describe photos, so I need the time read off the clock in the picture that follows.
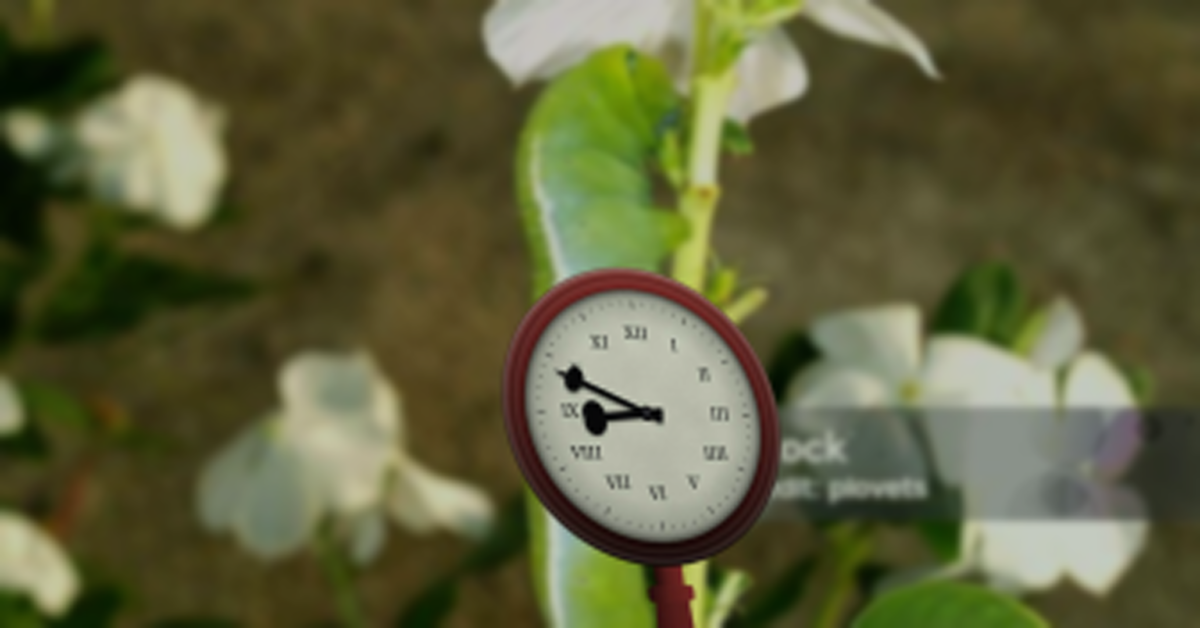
8:49
